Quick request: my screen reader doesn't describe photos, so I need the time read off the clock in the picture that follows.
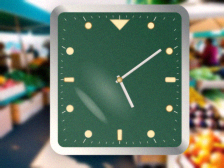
5:09
